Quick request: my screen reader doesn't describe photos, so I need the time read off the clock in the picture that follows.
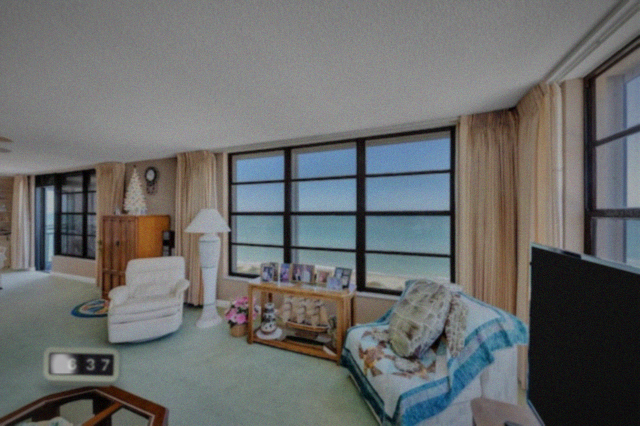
6:37
